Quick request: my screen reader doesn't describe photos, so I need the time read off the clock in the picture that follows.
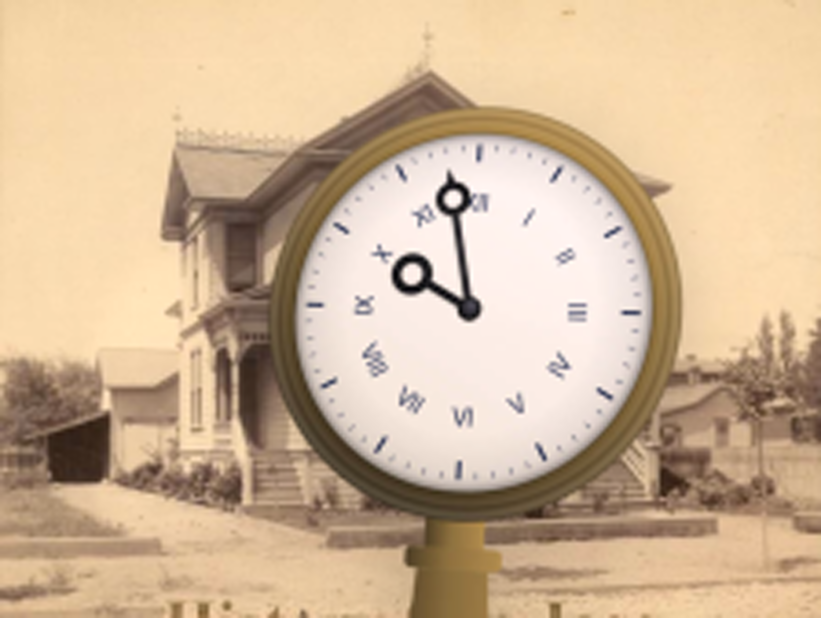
9:58
